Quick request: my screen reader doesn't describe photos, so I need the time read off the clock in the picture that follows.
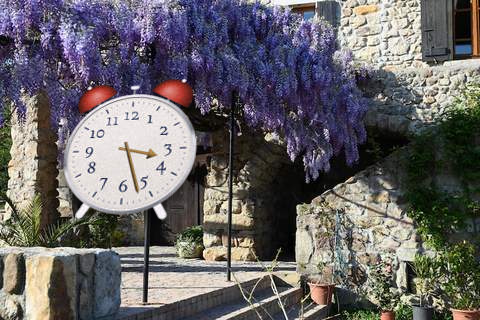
3:27
